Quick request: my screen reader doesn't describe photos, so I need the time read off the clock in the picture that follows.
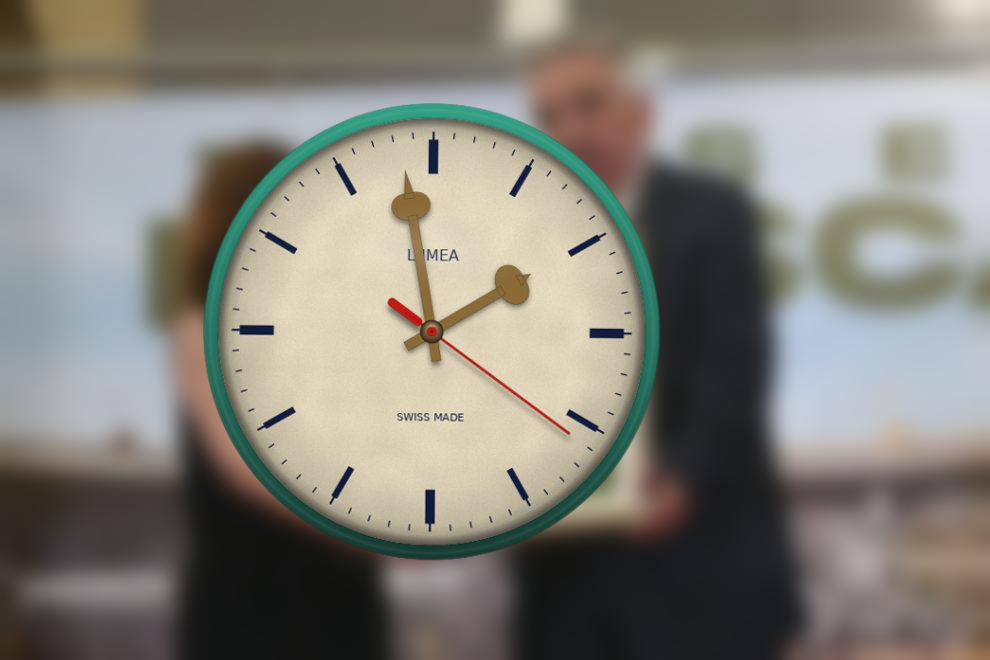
1:58:21
